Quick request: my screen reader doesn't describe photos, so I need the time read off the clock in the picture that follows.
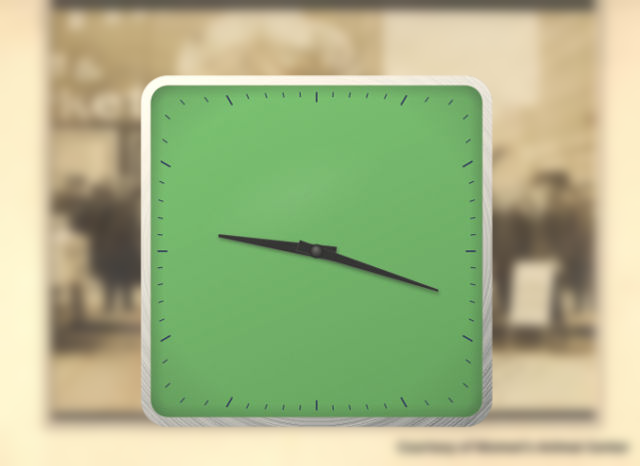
9:18
